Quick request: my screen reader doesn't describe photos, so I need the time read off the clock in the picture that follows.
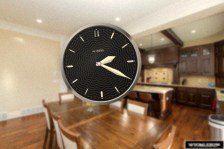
2:20
